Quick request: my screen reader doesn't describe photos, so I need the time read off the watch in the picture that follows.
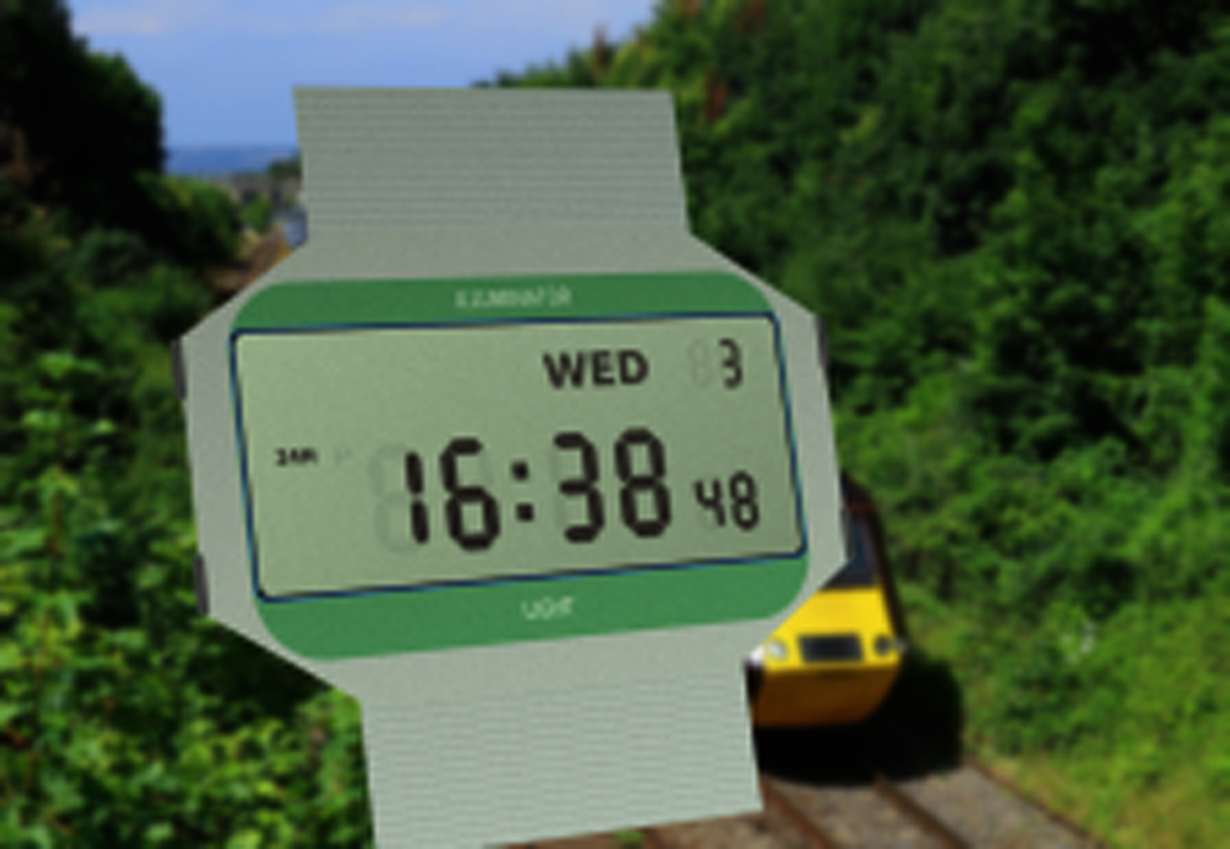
16:38:48
